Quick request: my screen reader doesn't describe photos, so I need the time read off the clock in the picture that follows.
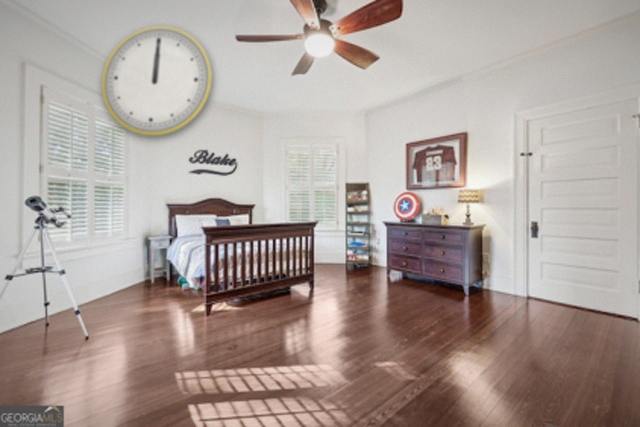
12:00
